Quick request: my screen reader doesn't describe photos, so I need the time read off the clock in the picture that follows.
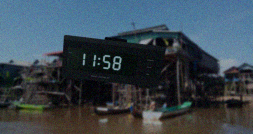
11:58
